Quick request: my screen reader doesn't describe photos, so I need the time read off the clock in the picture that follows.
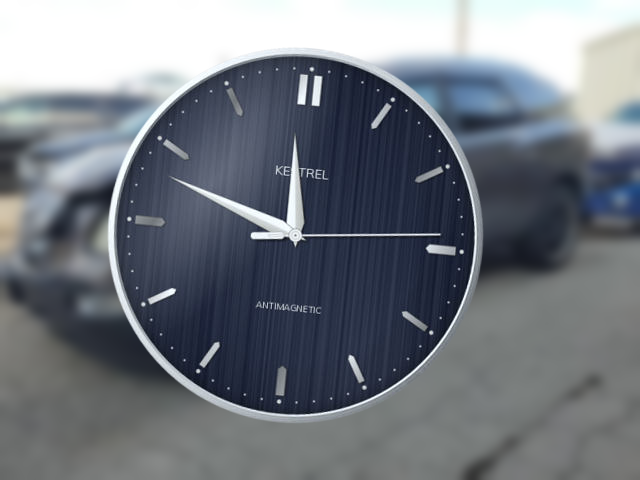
11:48:14
